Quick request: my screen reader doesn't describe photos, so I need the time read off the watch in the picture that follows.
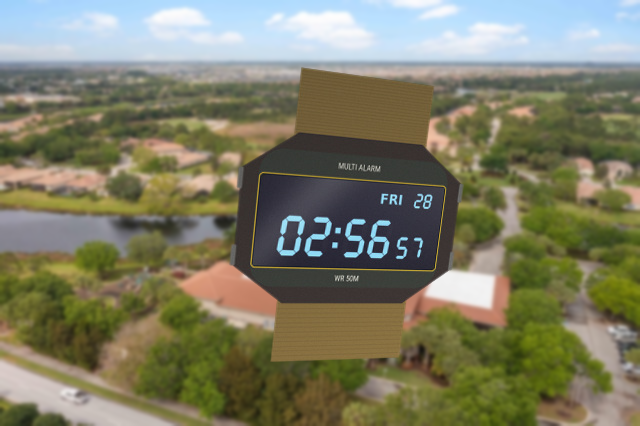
2:56:57
